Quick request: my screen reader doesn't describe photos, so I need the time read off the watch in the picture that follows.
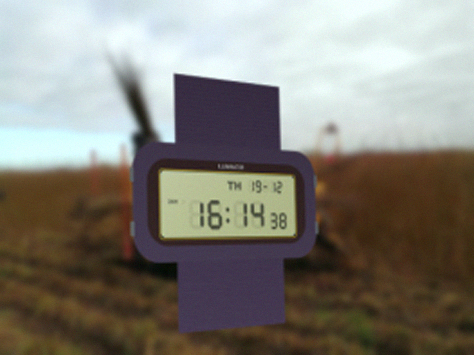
16:14:38
